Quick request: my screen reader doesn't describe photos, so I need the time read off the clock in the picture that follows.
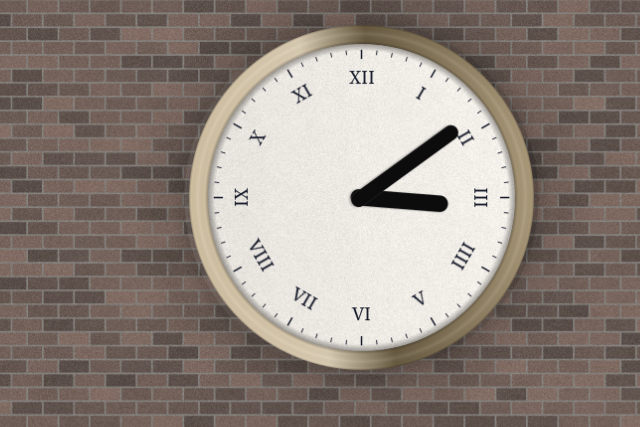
3:09
